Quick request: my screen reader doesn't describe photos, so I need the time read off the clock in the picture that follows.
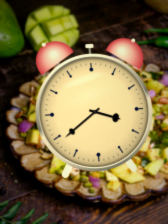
3:39
